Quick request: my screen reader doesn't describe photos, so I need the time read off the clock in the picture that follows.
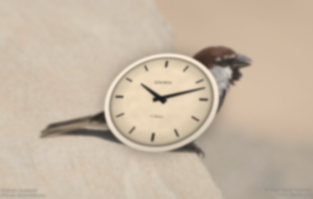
10:12
